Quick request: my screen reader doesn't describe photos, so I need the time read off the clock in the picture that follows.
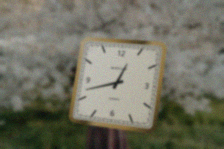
12:42
